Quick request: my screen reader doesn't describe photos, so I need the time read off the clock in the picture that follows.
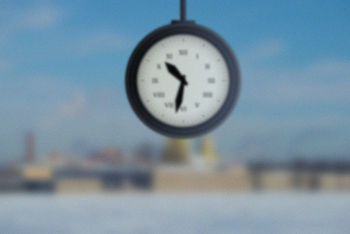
10:32
